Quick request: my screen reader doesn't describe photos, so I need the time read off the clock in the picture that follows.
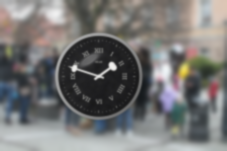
1:48
